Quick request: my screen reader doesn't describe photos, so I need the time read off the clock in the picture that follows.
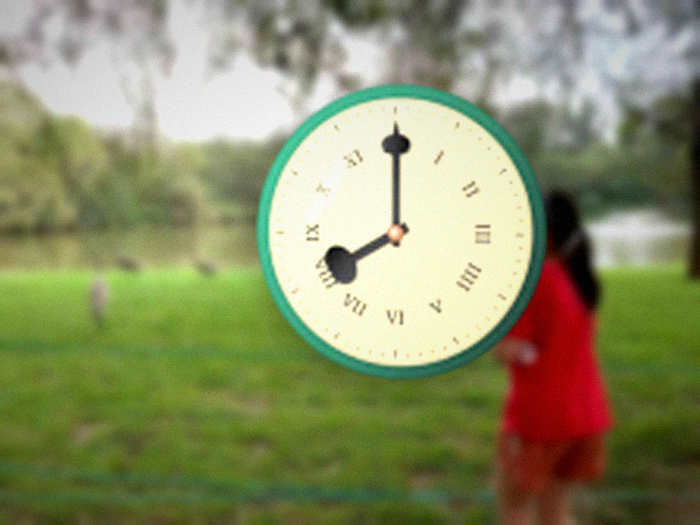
8:00
